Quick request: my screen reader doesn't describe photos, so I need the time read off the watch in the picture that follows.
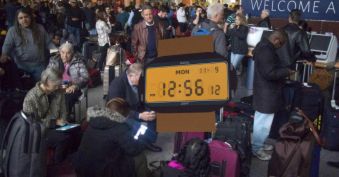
12:56:12
